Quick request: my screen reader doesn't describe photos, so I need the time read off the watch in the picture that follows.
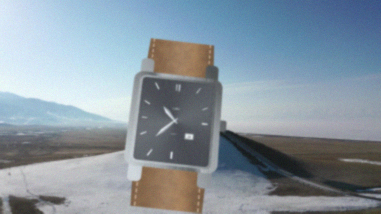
10:37
